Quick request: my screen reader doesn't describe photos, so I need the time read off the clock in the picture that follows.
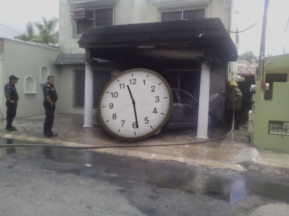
11:29
